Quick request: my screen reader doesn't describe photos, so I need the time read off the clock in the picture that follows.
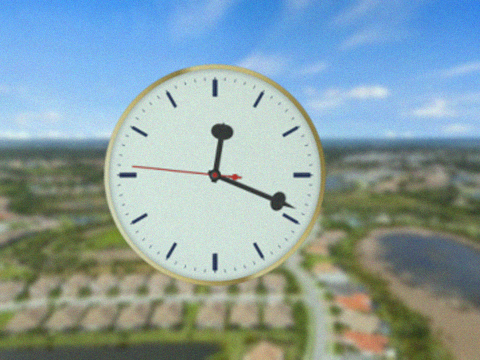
12:18:46
